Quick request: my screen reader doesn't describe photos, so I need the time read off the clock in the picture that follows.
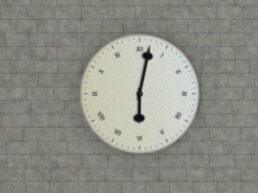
6:02
